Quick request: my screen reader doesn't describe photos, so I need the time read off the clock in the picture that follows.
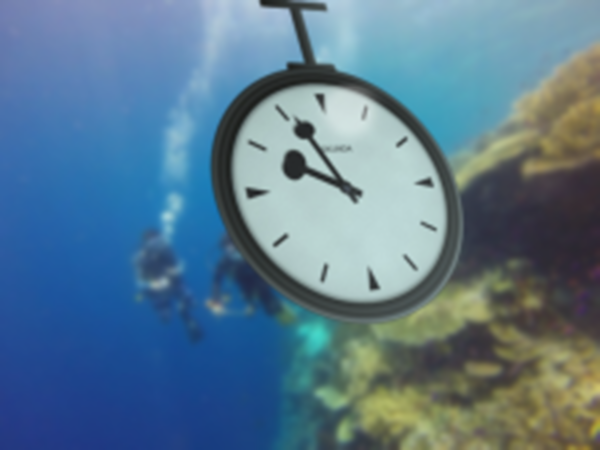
9:56
